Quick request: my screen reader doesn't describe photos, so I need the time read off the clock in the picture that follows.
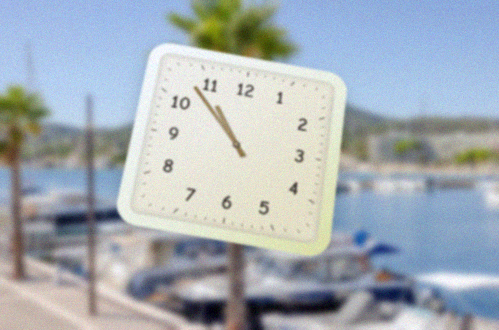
10:53
